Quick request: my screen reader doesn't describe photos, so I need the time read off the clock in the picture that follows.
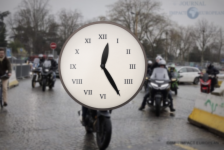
12:25
